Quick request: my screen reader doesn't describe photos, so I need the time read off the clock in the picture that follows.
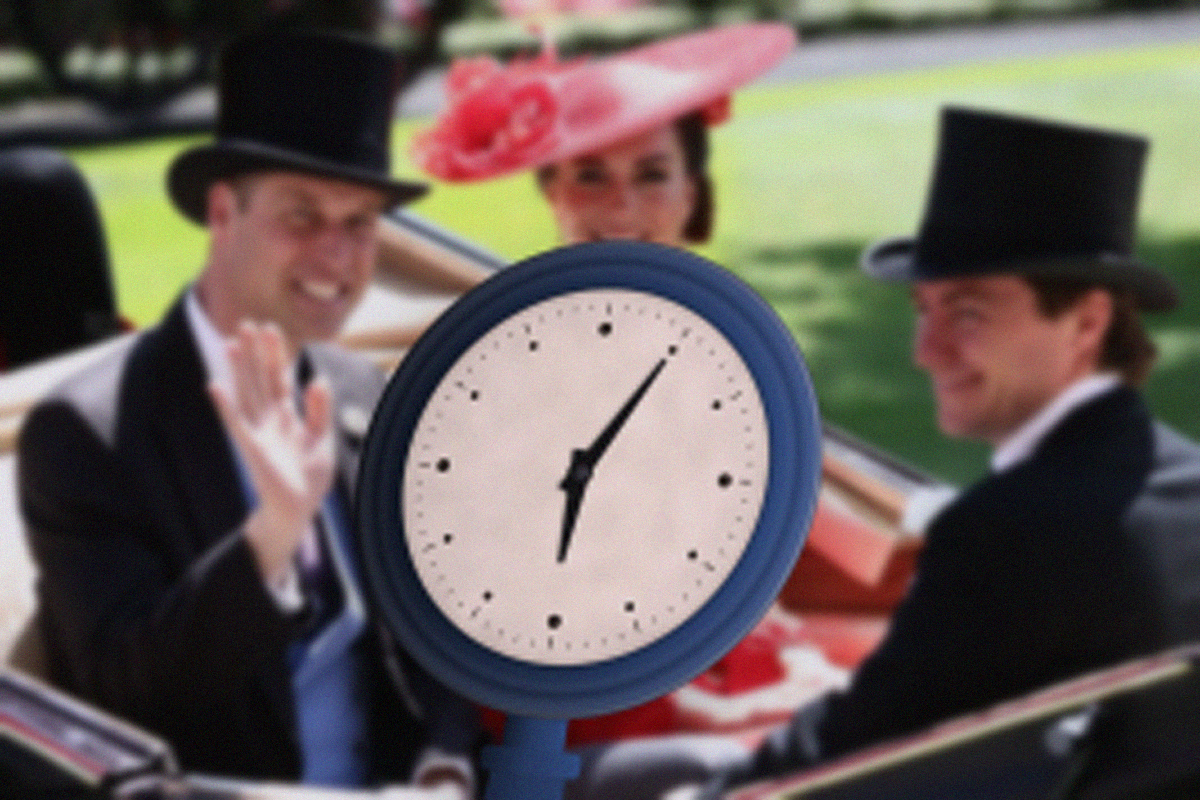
6:05
